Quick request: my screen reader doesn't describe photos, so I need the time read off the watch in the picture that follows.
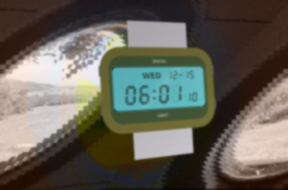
6:01
